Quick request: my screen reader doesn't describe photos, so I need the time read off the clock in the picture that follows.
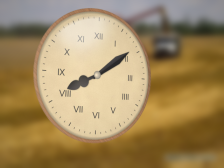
8:09
